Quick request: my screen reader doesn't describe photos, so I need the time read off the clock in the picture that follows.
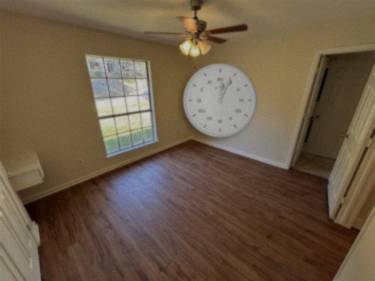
12:04
